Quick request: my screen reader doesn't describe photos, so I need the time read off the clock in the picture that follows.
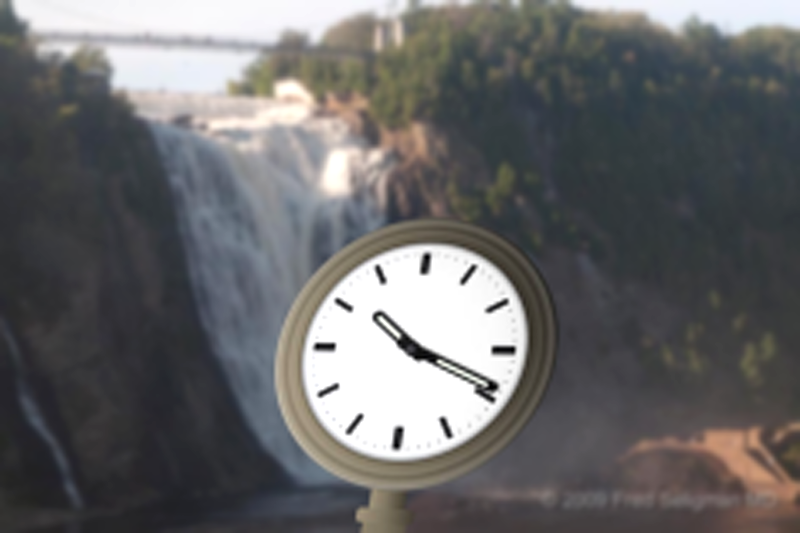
10:19
